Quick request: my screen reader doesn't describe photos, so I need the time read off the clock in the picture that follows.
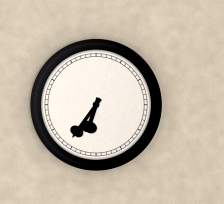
6:36
